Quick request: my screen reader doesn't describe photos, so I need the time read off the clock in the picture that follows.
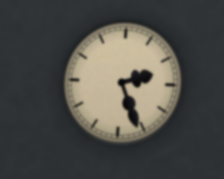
2:26
